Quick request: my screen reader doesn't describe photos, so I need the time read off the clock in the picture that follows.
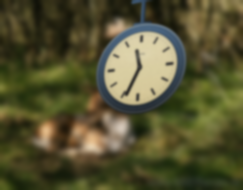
11:34
